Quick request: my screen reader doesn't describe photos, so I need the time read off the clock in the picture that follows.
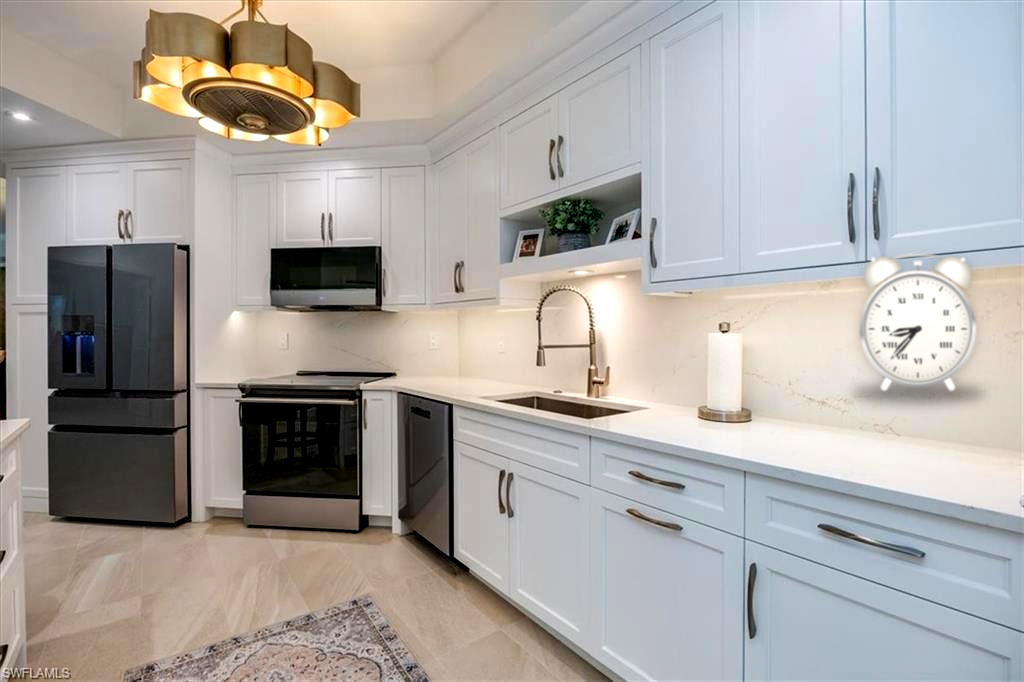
8:37
